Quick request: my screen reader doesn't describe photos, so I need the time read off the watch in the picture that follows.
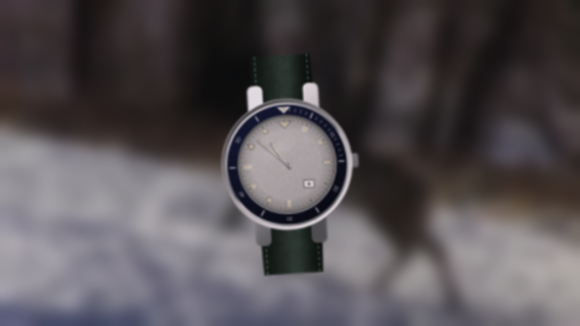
10:52
